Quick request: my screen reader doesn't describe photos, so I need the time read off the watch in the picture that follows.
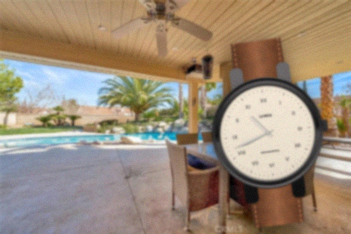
10:42
